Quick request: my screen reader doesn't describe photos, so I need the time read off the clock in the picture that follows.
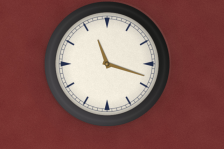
11:18
